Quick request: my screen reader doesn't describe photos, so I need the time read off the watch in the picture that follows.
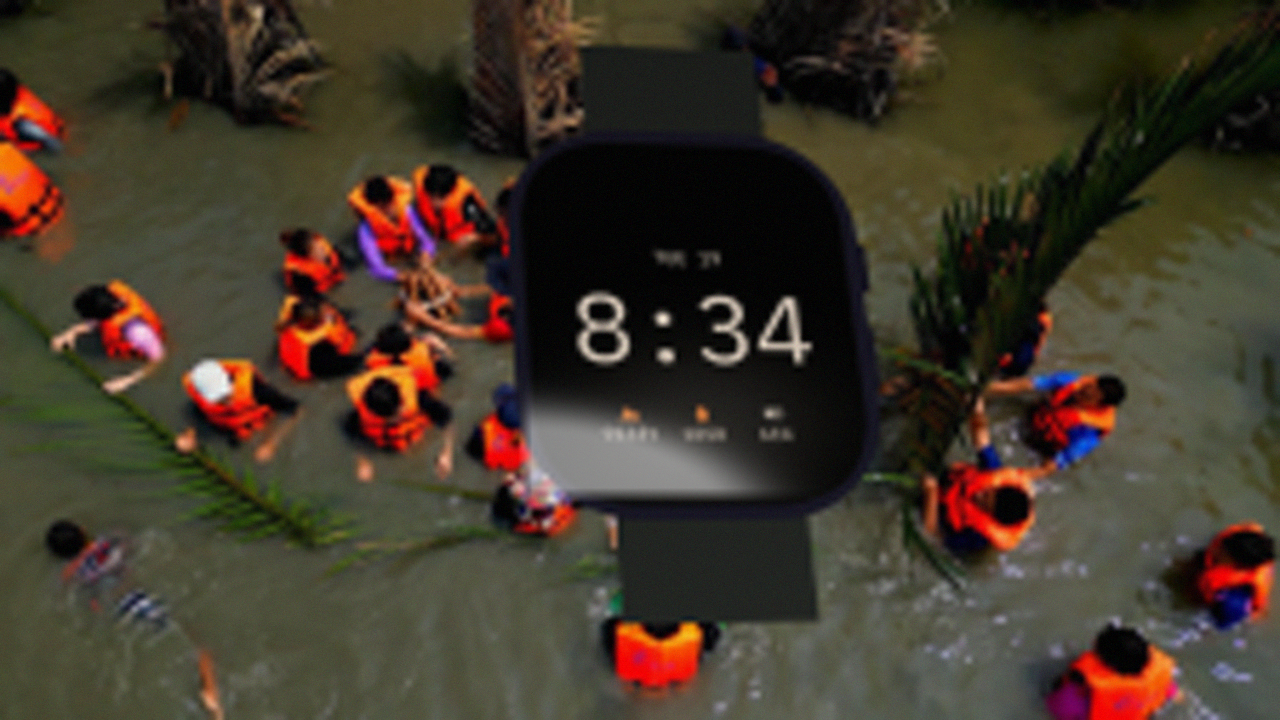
8:34
